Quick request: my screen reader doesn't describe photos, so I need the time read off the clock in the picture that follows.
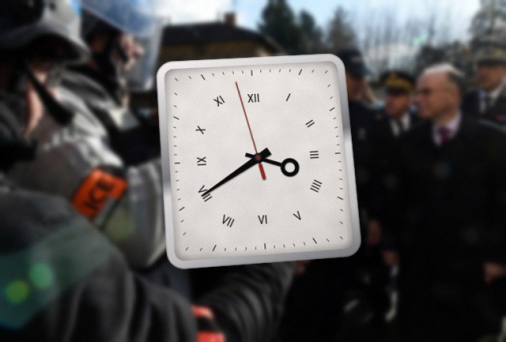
3:39:58
